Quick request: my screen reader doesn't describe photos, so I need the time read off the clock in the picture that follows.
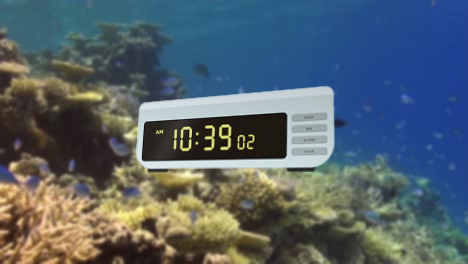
10:39:02
